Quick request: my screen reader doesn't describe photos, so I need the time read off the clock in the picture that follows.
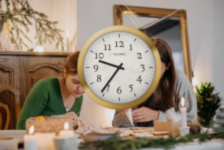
9:36
